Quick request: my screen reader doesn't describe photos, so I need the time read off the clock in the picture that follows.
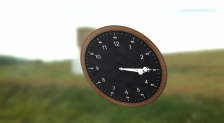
3:15
